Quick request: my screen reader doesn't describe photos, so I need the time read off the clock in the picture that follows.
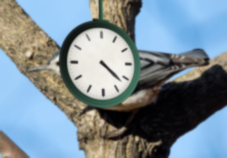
4:22
